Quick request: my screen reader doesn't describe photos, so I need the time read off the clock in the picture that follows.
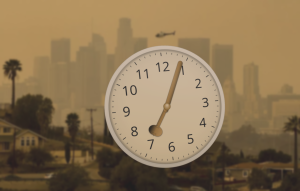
7:04
